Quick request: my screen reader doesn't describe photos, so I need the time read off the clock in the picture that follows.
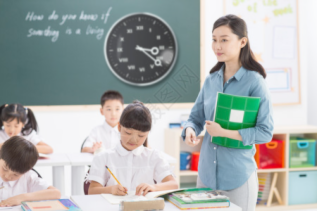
3:22
